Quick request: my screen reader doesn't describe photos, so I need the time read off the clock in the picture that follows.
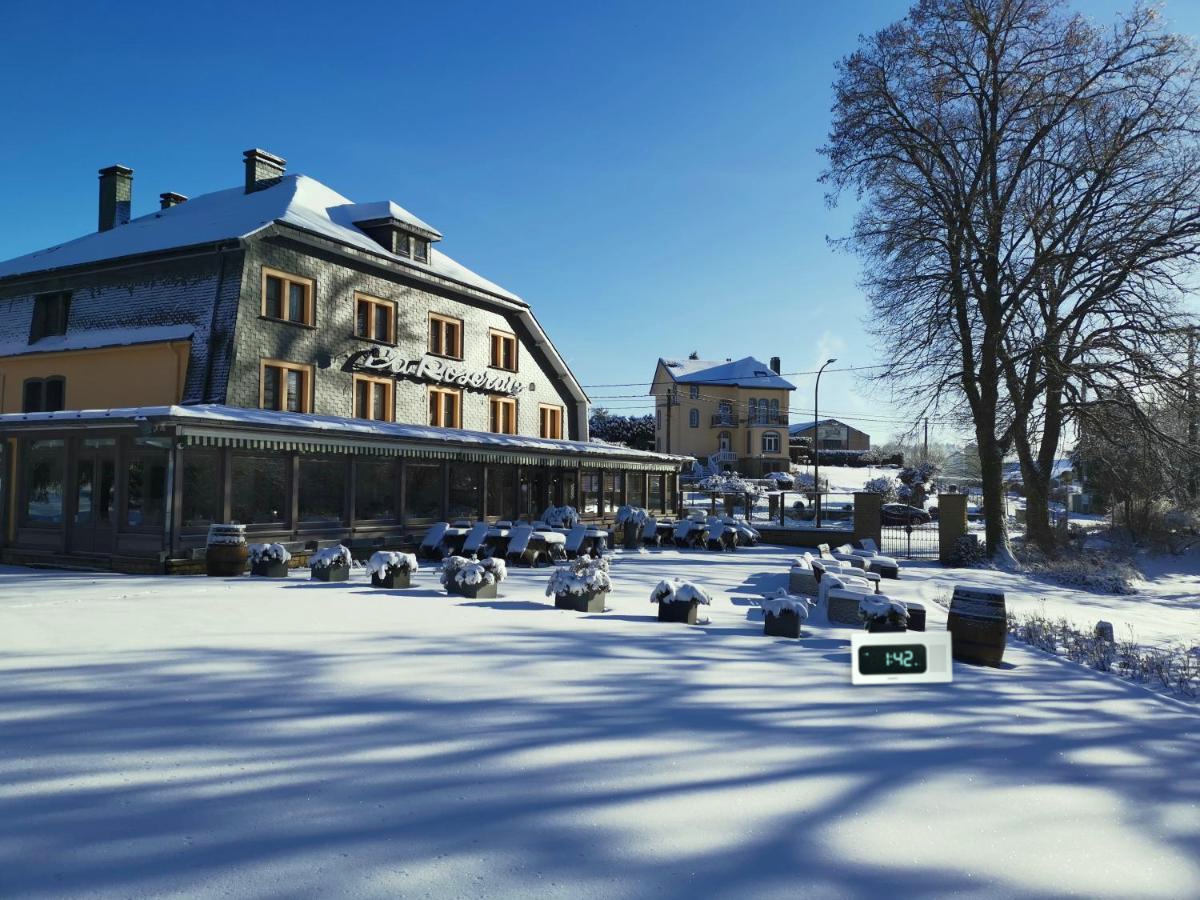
1:42
